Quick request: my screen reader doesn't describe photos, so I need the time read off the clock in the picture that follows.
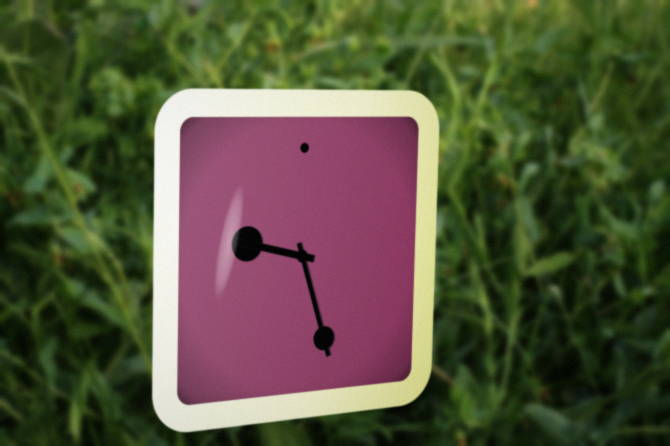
9:27
